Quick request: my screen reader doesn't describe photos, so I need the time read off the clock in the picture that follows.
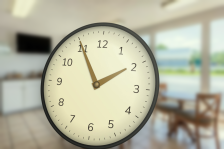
1:55
